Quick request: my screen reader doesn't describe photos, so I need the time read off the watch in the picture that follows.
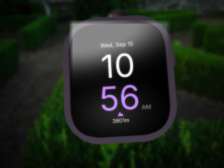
10:56
